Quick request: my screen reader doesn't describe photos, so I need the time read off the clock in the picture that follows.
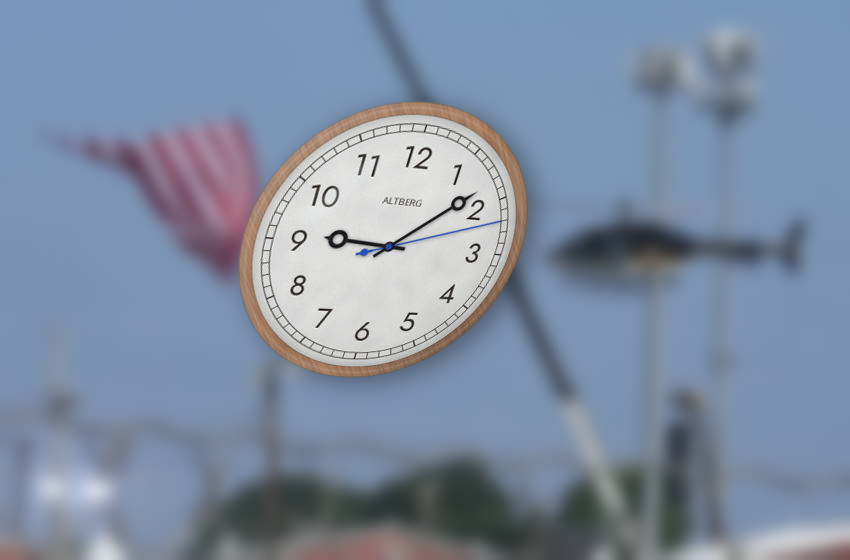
9:08:12
